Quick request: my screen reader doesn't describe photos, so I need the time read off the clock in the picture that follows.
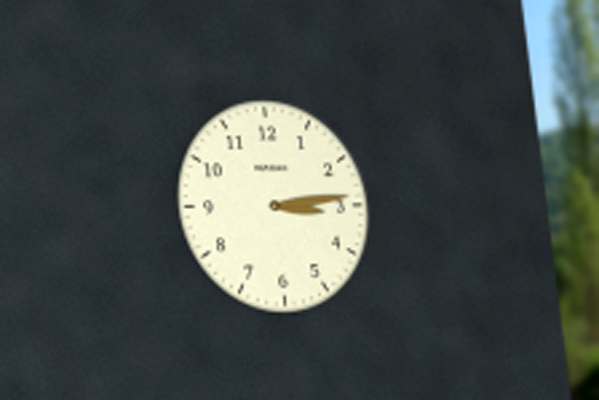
3:14
